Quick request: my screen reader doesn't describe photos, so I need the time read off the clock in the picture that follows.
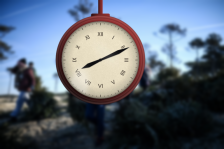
8:11
